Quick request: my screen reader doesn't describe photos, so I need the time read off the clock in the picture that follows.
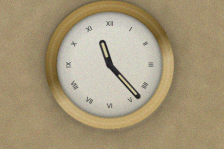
11:23
